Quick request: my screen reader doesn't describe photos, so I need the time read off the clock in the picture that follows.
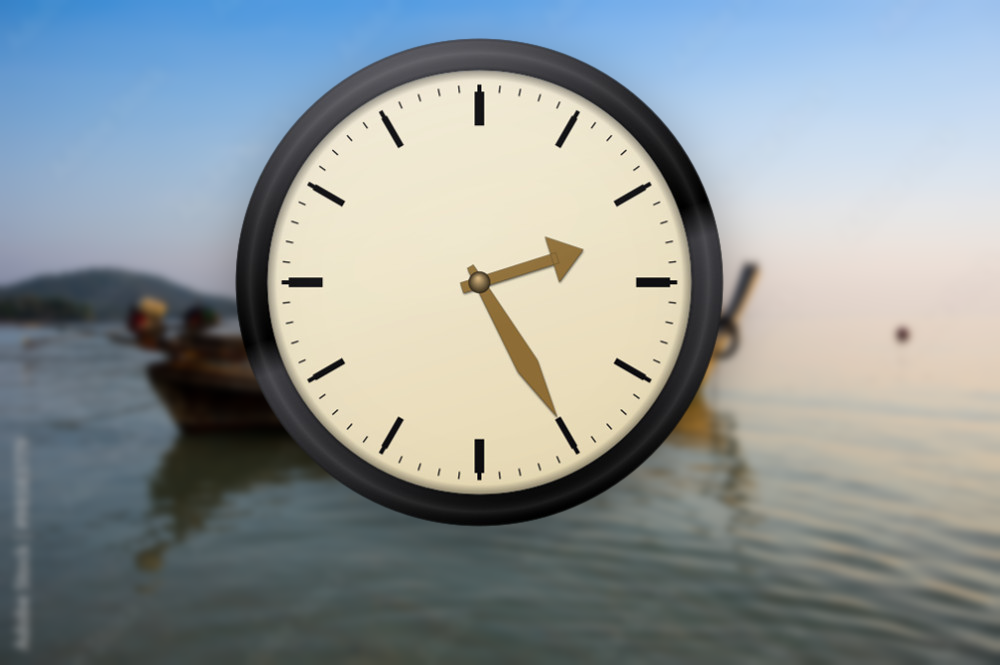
2:25
